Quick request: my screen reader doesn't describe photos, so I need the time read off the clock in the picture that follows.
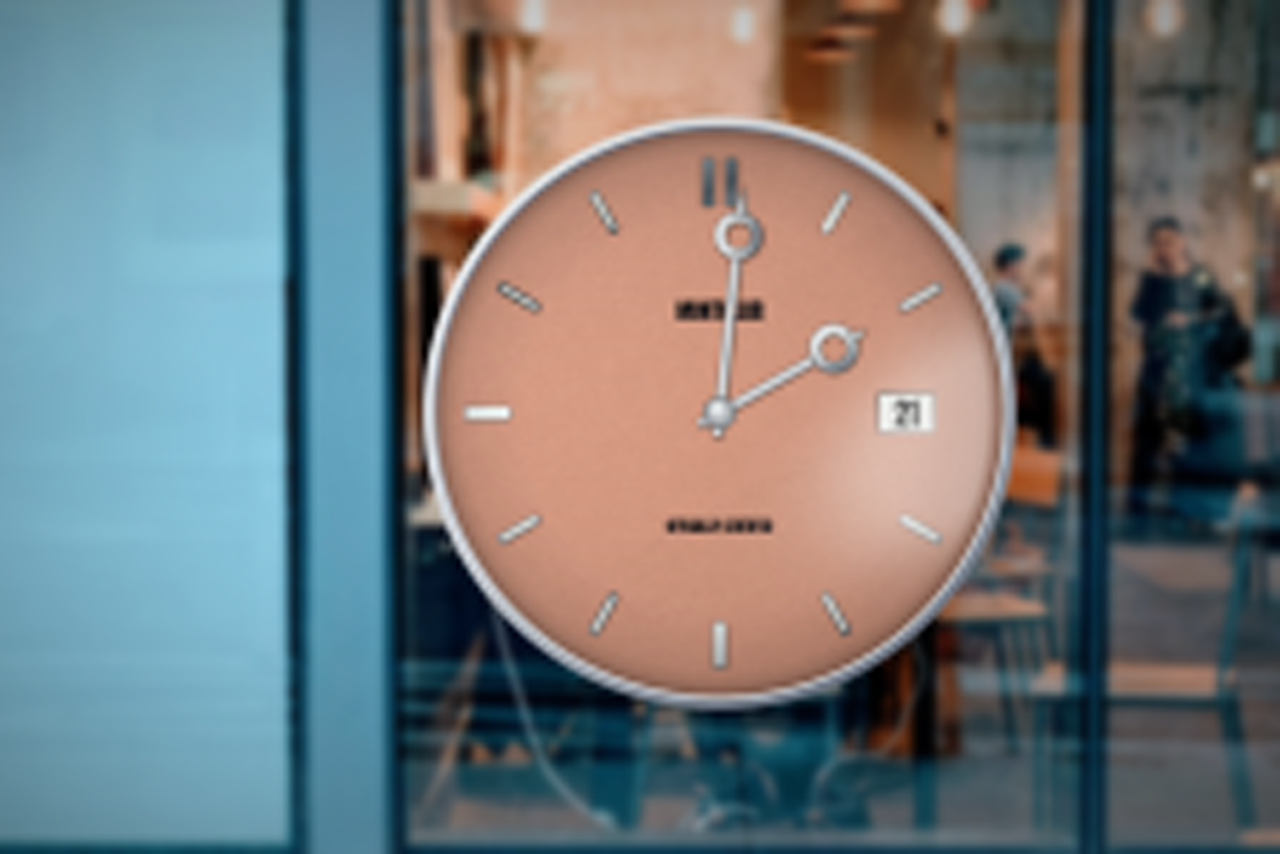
2:01
